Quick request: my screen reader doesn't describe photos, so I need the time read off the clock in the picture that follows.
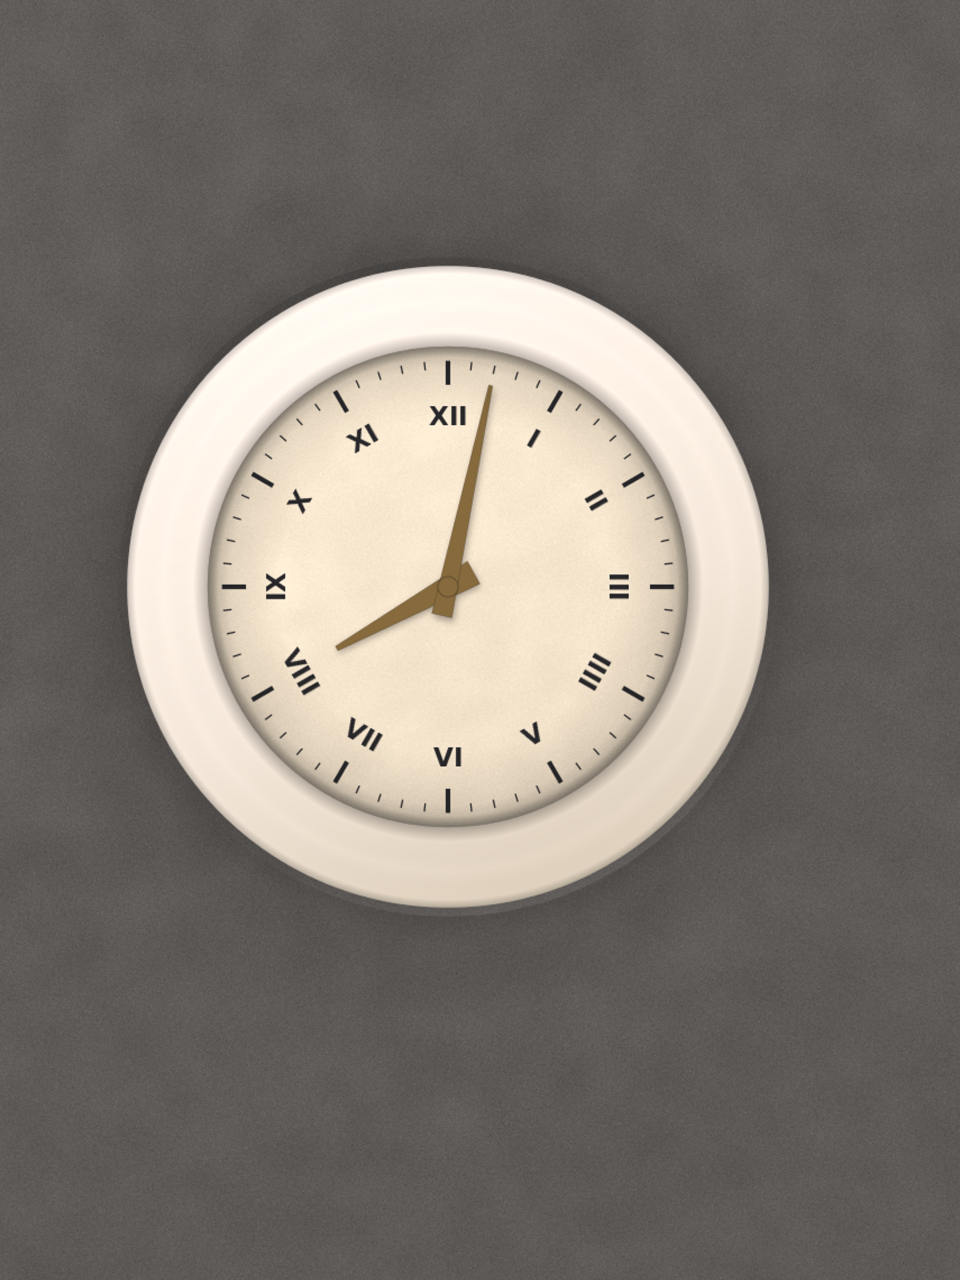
8:02
